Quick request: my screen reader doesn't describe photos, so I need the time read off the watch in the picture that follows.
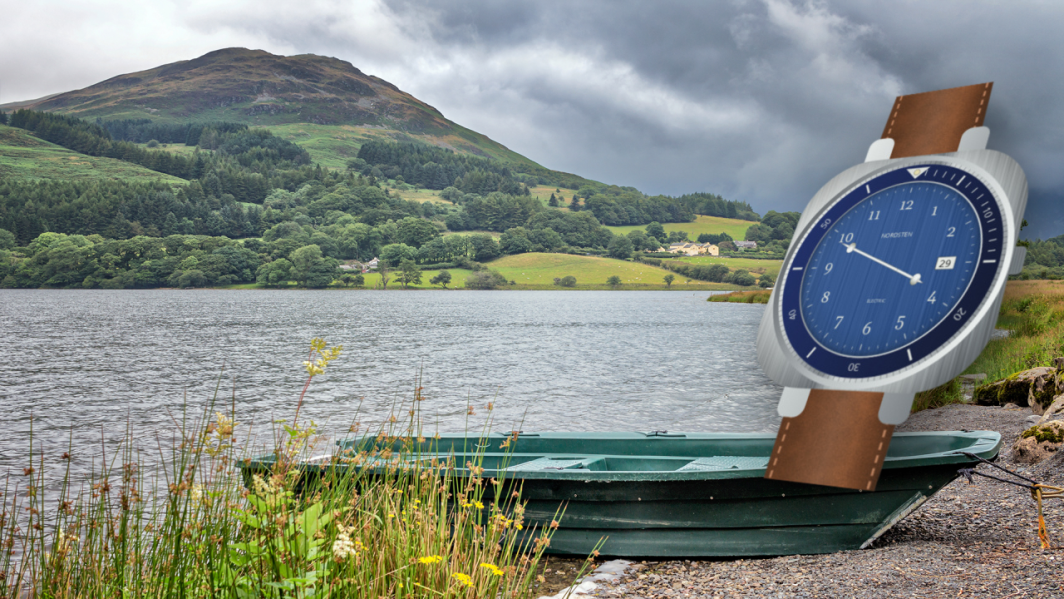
3:49
